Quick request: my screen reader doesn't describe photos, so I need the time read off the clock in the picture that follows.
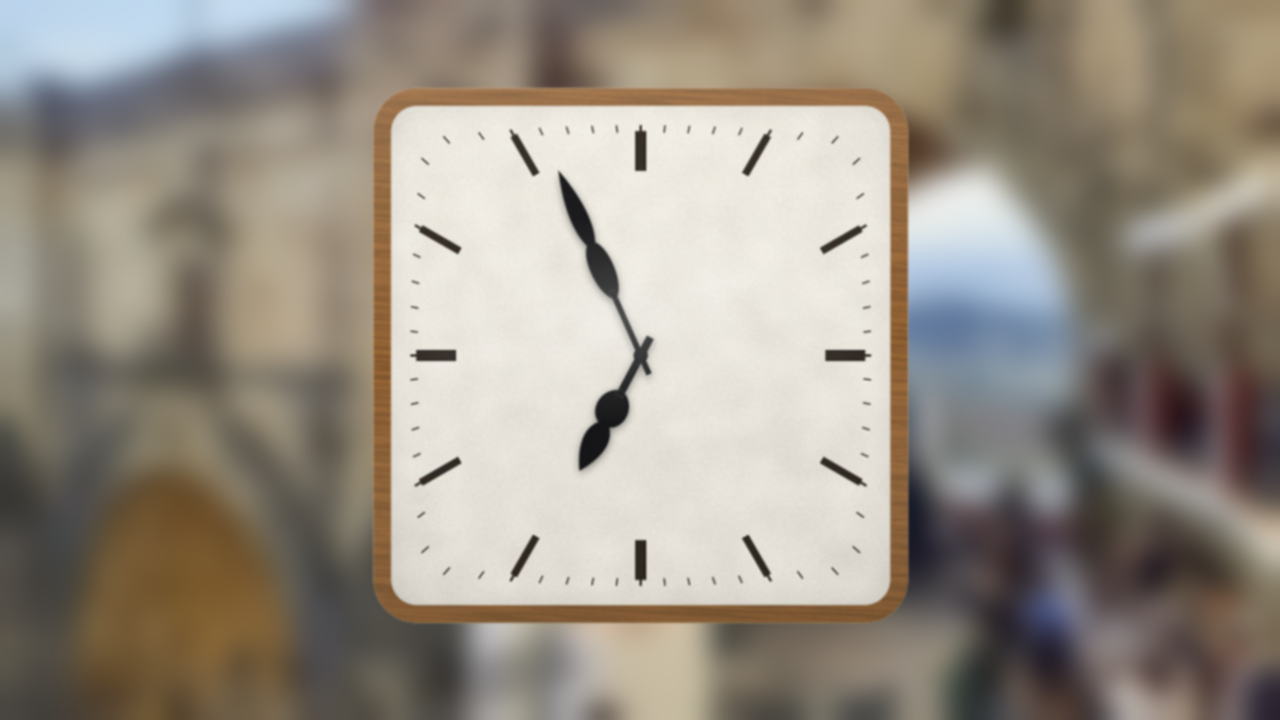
6:56
